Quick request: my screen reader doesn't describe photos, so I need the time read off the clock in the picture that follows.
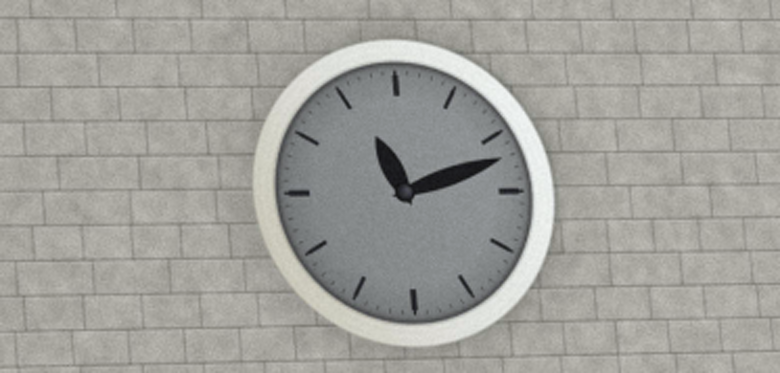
11:12
